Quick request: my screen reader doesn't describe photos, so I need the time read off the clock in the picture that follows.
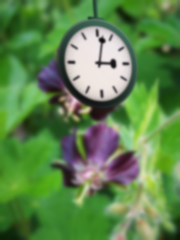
3:02
